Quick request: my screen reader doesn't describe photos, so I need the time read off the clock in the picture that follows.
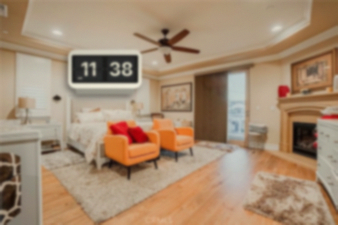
11:38
